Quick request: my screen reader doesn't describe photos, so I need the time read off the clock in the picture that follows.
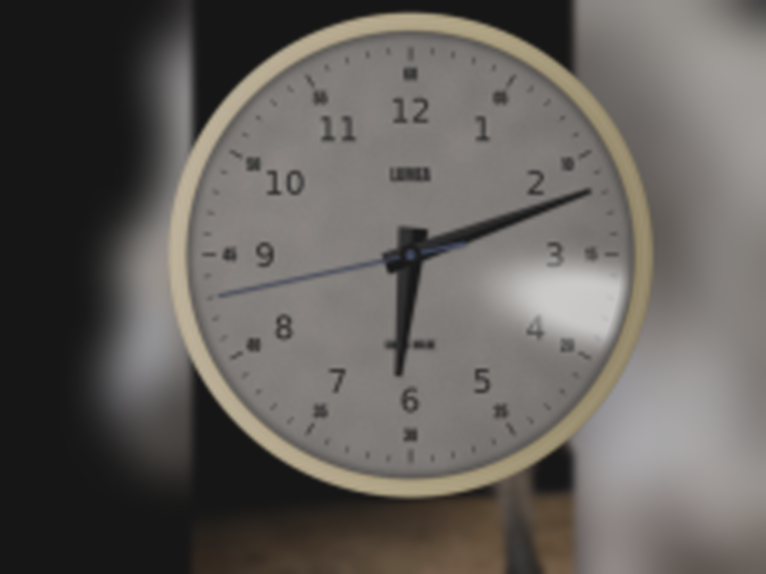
6:11:43
